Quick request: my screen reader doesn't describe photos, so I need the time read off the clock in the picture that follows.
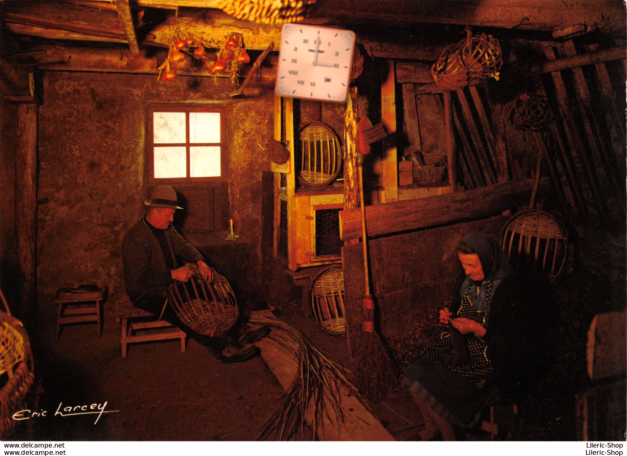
3:00
